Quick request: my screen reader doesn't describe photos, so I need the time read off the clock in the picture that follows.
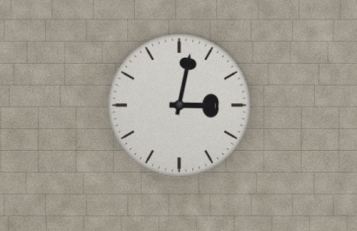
3:02
